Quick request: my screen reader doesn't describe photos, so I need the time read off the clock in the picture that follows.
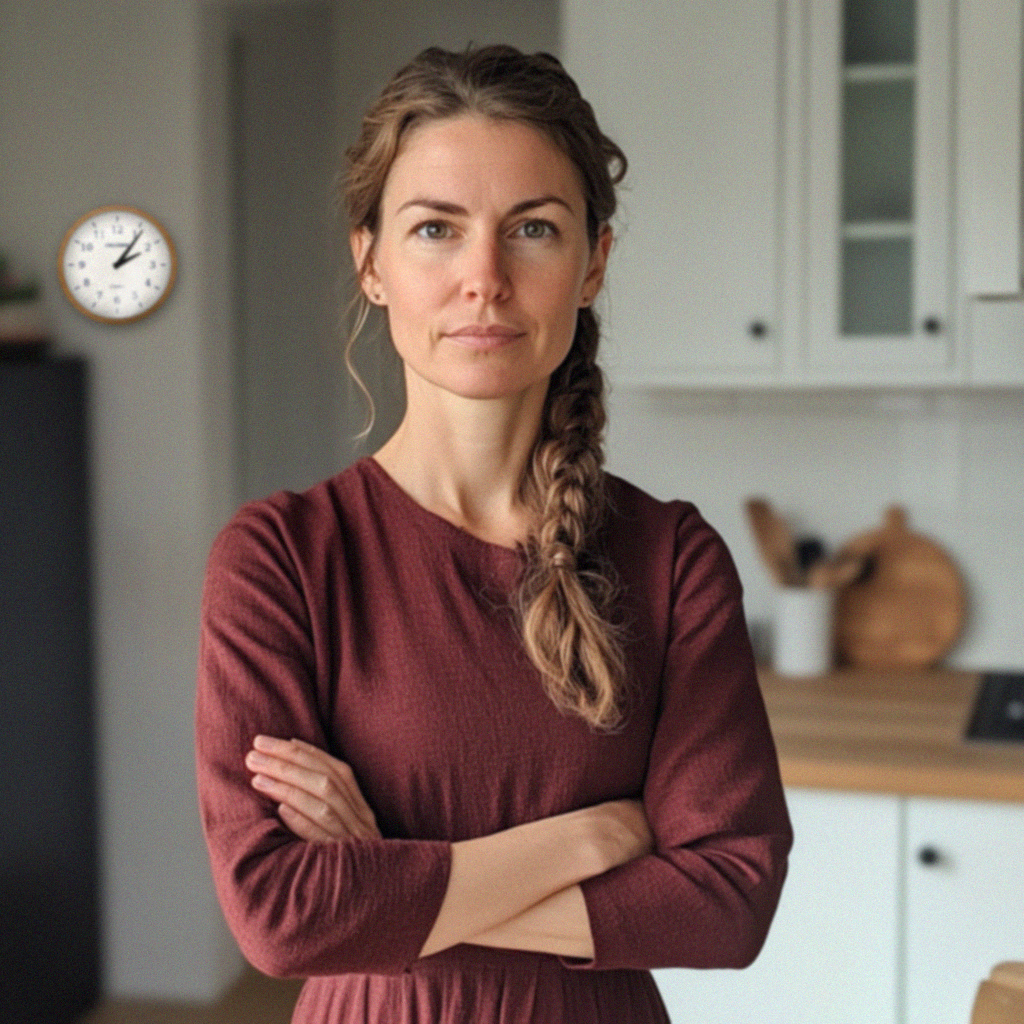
2:06
